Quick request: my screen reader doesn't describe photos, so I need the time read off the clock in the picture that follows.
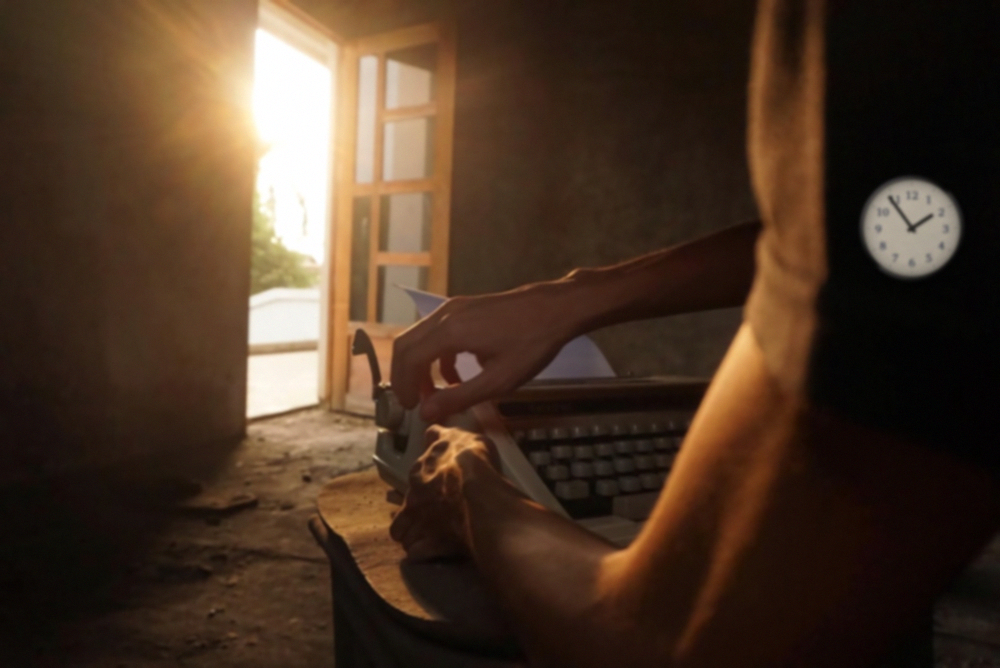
1:54
